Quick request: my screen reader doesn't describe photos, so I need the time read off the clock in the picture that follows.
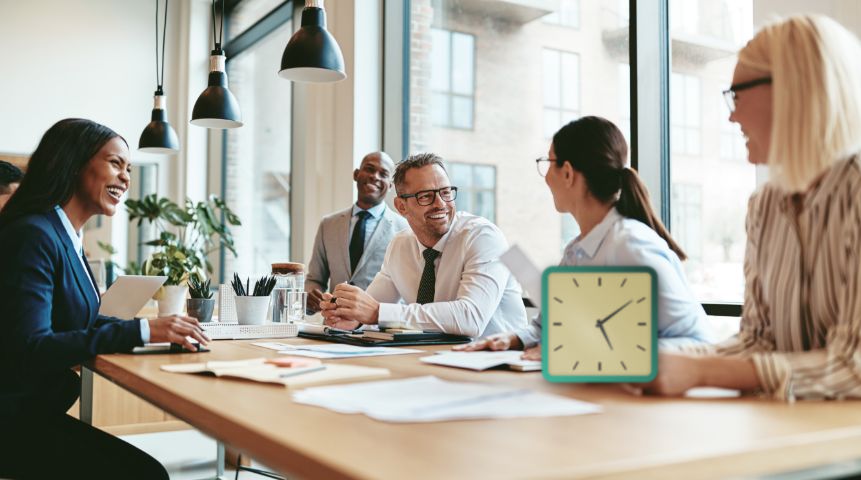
5:09
